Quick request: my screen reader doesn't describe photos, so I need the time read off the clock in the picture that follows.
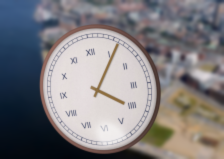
4:06
